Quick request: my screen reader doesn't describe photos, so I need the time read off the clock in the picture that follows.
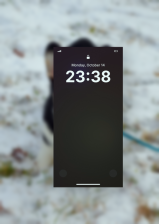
23:38
